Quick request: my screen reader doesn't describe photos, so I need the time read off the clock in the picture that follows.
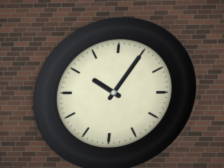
10:05
